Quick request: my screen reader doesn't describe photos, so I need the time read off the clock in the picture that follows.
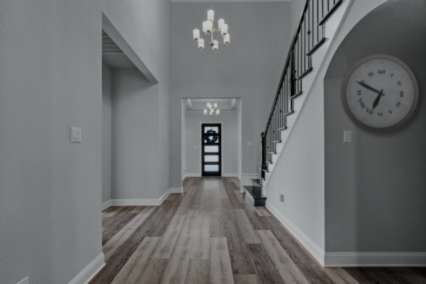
6:49
